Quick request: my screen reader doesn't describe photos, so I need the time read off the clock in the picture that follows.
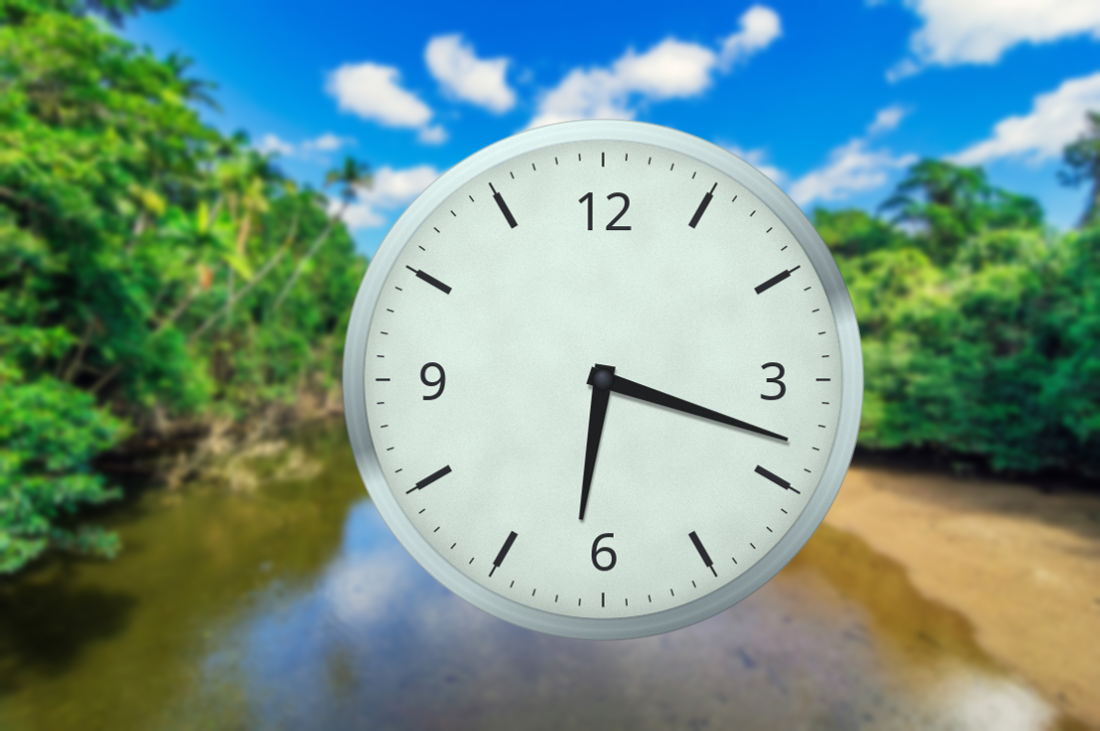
6:18
